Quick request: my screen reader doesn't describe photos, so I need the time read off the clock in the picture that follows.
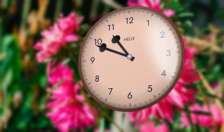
10:49
